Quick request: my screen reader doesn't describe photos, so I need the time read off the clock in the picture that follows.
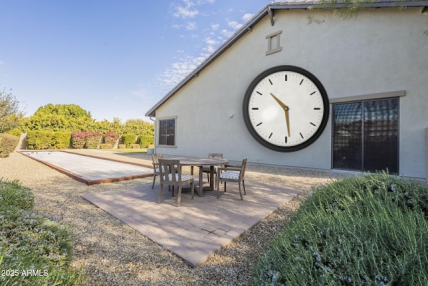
10:29
